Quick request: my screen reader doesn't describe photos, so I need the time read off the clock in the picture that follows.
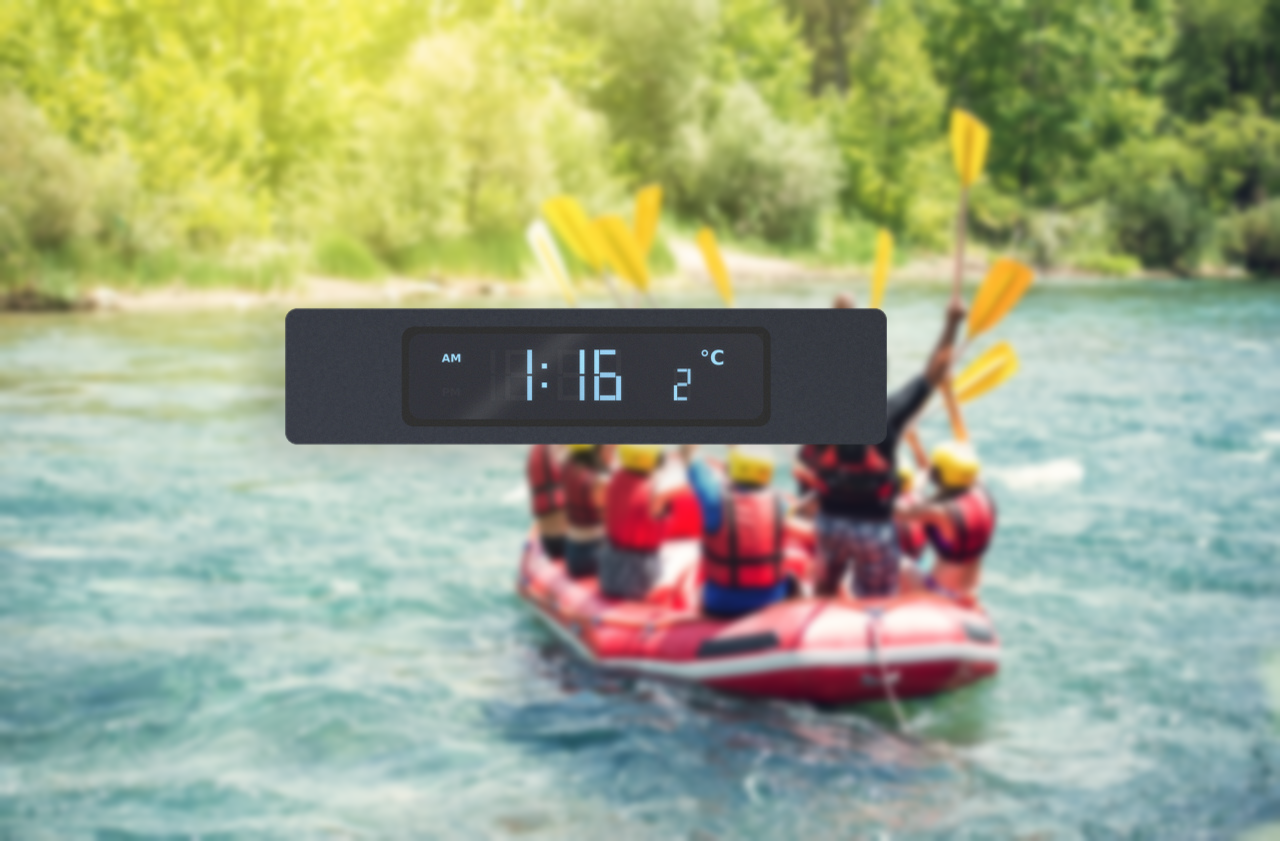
1:16
